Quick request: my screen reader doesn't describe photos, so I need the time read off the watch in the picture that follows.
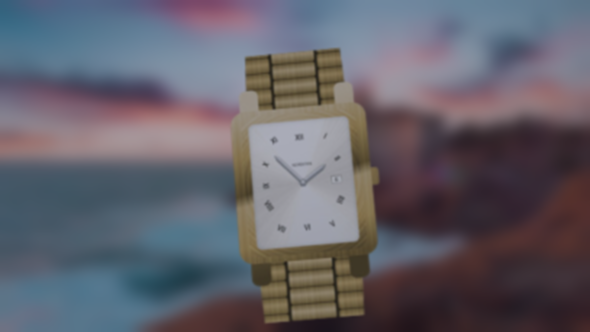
1:53
